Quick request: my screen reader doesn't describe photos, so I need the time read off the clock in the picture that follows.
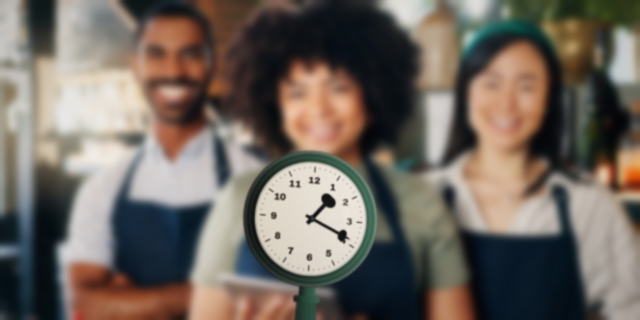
1:19
